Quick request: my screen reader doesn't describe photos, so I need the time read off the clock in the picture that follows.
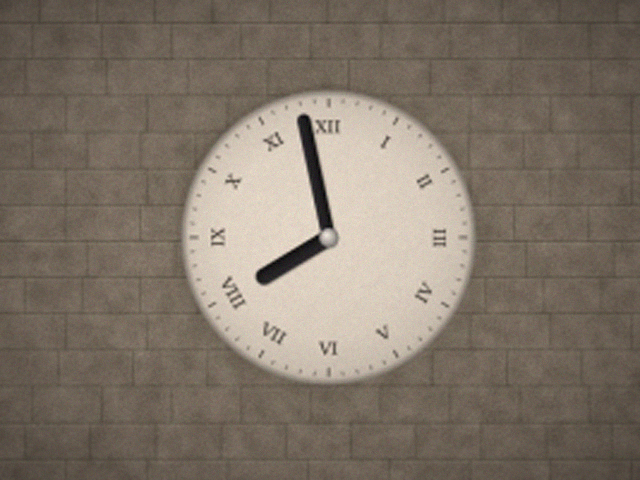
7:58
